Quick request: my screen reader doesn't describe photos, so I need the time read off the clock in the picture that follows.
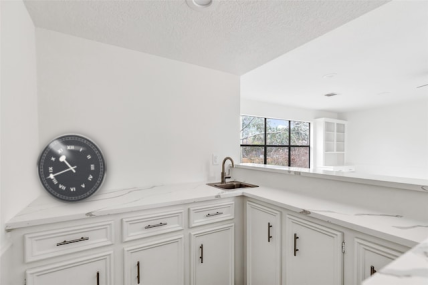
10:42
